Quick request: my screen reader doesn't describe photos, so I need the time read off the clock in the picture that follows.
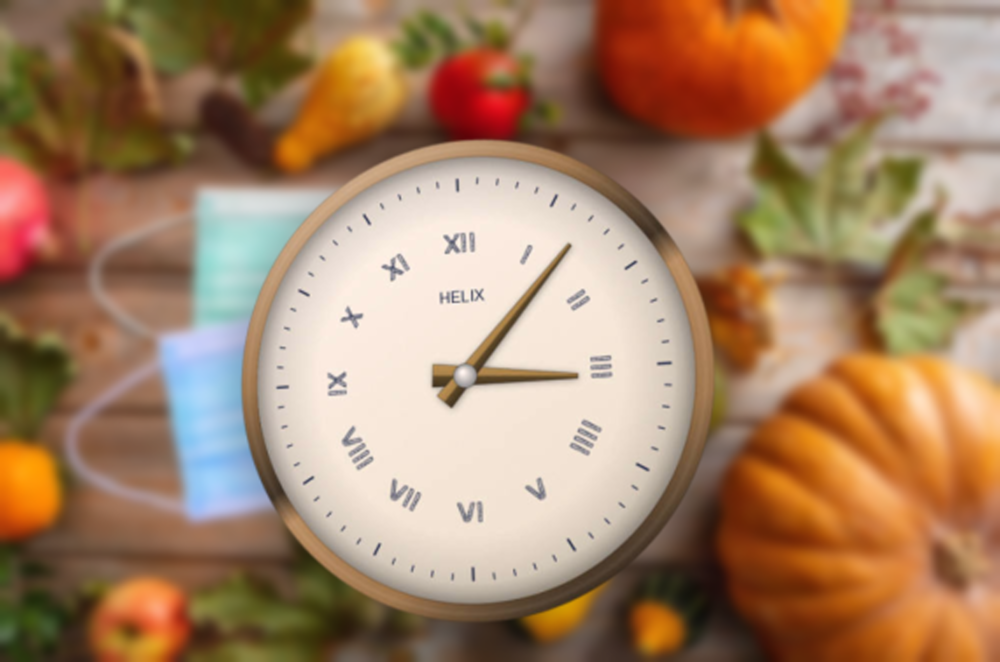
3:07
